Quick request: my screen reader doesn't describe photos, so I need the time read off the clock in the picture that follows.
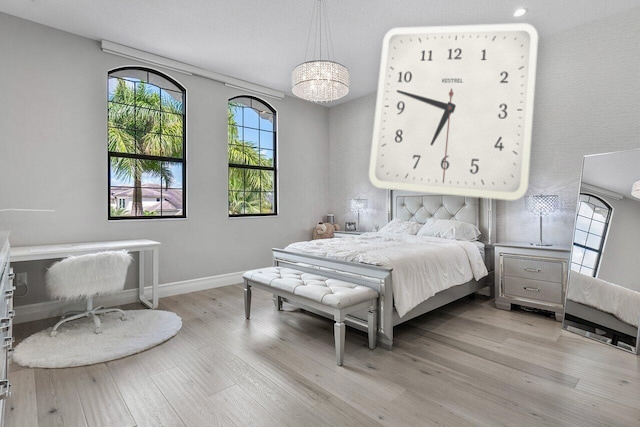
6:47:30
